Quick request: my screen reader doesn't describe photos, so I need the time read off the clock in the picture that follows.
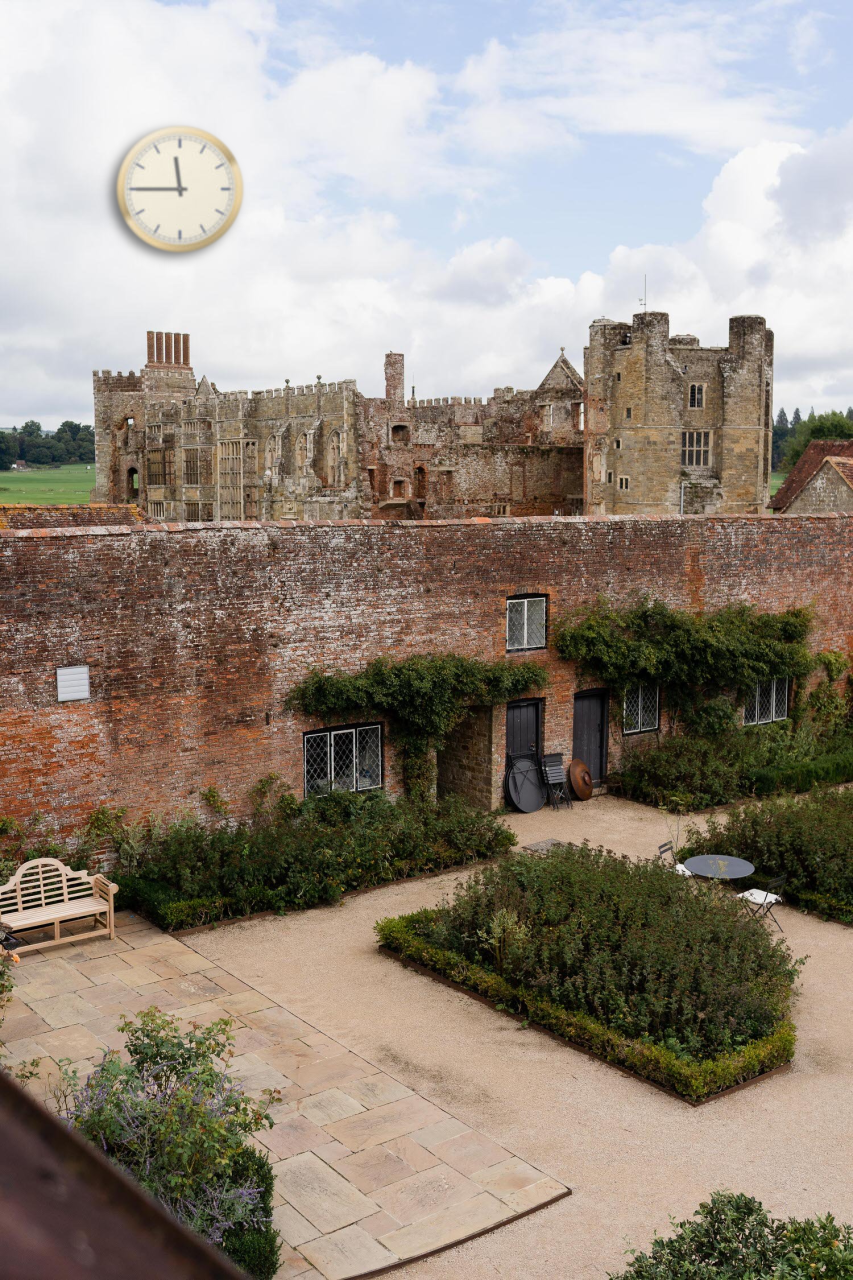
11:45
